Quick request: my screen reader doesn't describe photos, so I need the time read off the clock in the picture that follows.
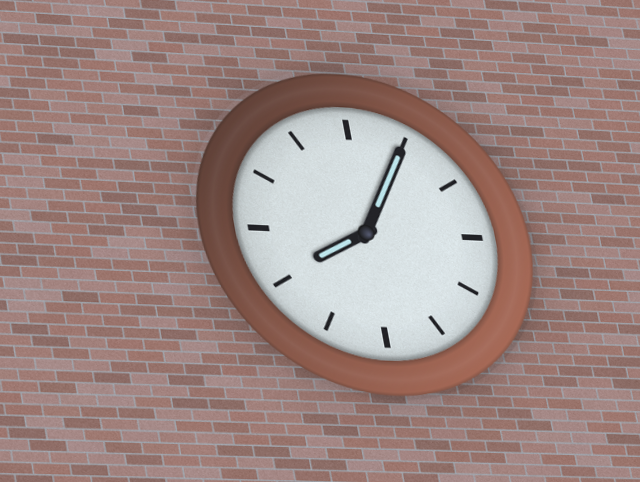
8:05
